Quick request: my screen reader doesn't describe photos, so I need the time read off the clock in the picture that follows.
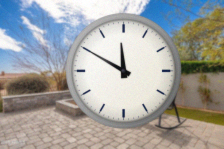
11:50
